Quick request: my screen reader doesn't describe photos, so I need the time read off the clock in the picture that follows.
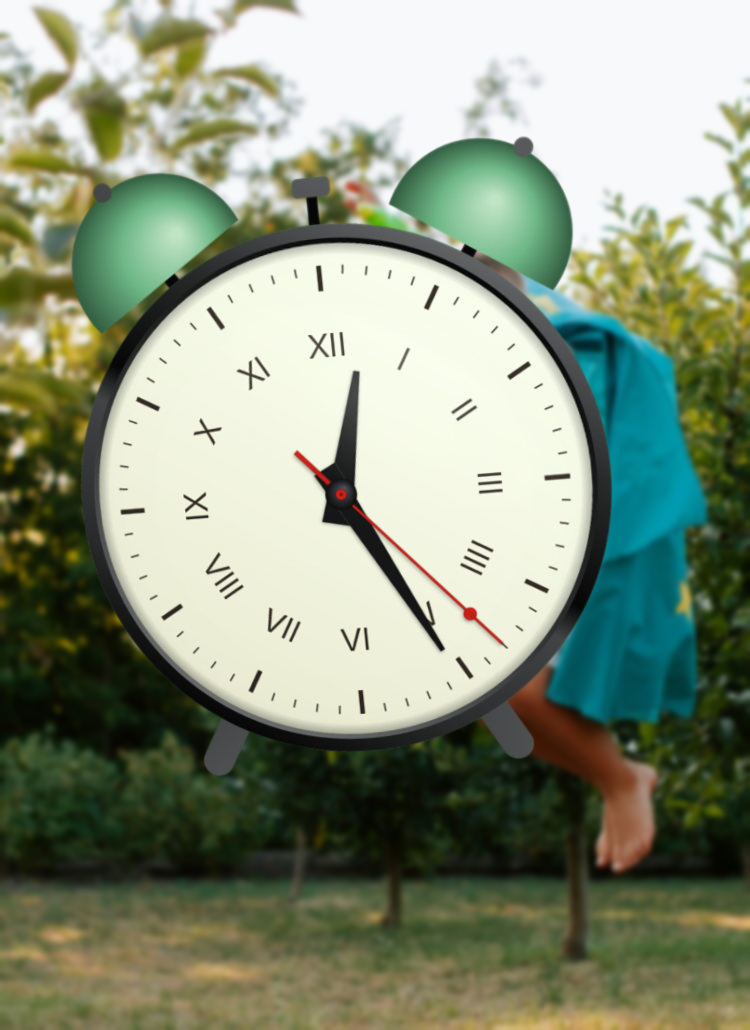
12:25:23
